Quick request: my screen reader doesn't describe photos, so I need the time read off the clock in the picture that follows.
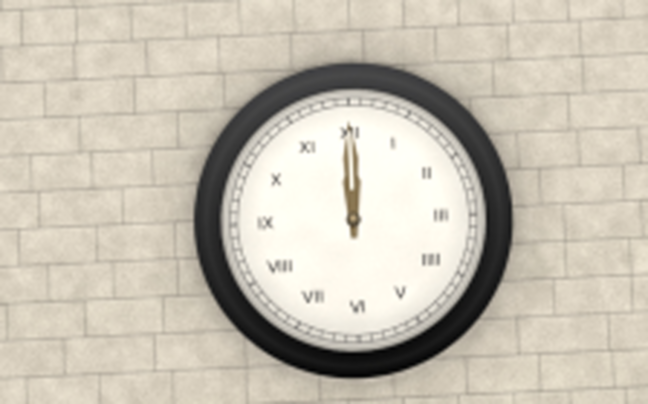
12:00
